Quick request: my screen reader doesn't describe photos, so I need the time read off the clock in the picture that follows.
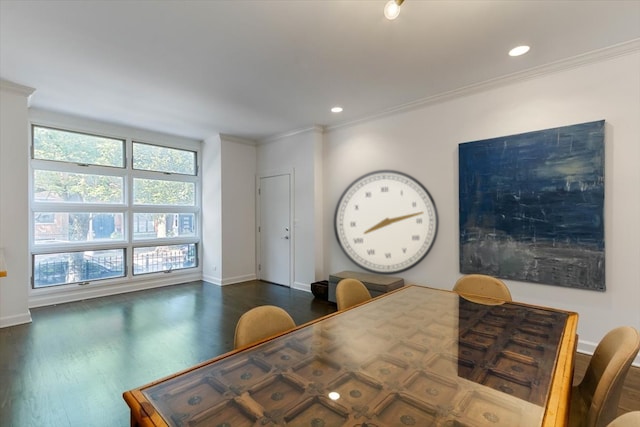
8:13
